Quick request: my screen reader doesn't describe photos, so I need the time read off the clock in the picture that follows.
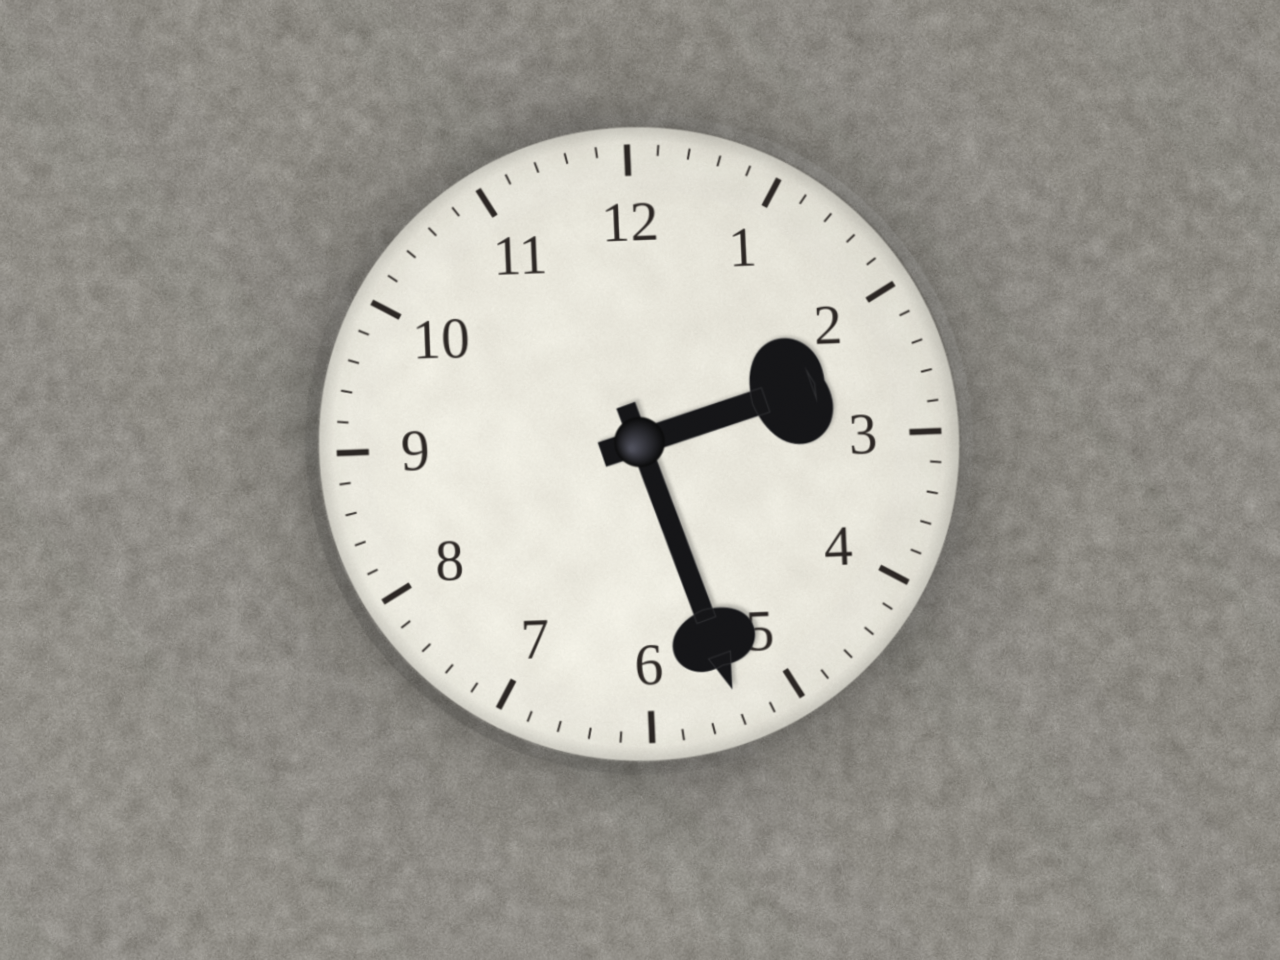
2:27
